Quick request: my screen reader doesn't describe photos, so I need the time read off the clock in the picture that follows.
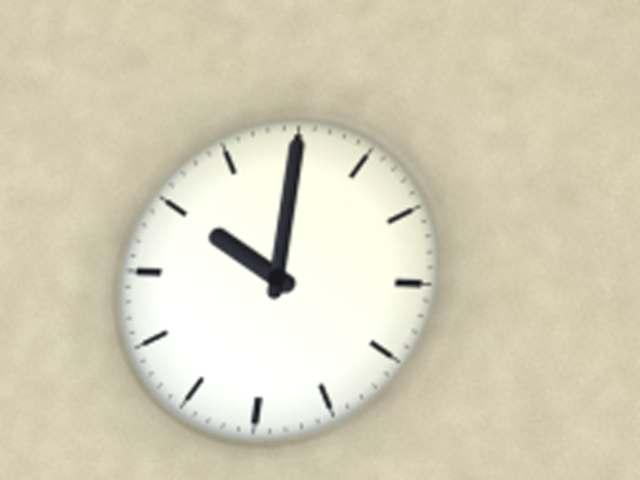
10:00
